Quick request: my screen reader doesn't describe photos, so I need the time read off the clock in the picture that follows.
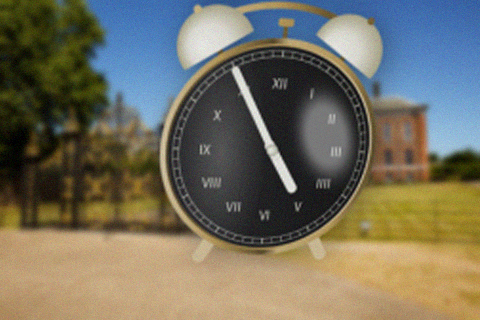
4:55
